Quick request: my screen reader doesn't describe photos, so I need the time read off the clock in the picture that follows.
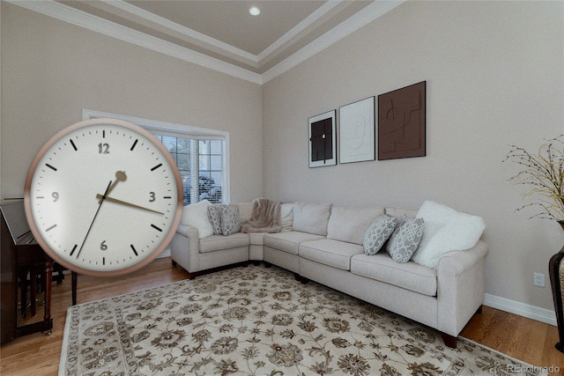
1:17:34
